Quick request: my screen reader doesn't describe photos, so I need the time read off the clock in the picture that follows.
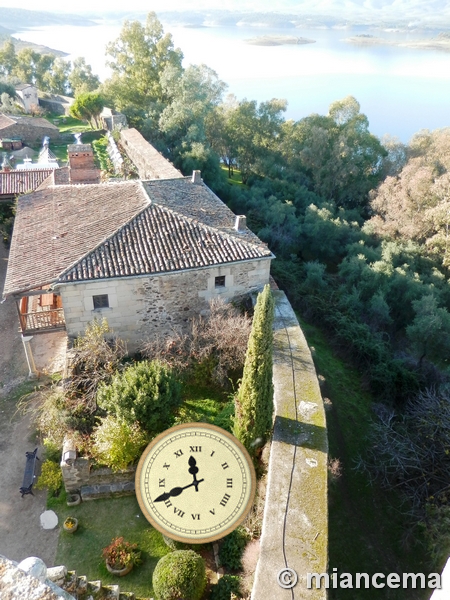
11:41
